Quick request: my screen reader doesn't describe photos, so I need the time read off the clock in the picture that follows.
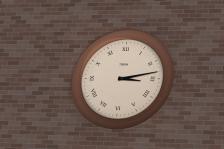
3:13
